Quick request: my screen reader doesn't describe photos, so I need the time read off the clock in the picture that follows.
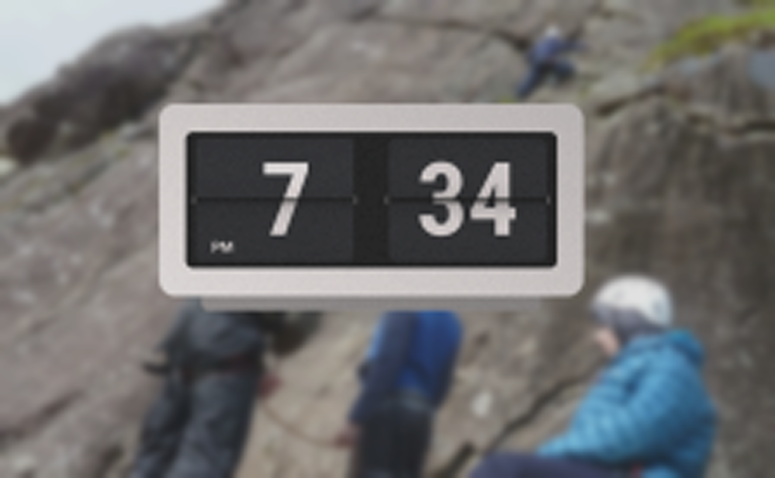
7:34
